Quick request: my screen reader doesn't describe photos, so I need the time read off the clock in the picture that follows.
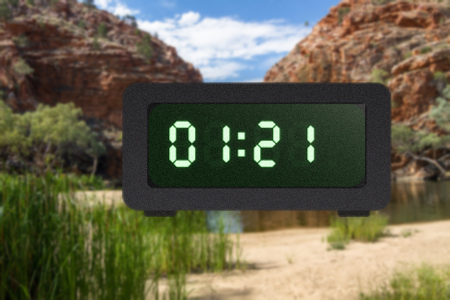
1:21
